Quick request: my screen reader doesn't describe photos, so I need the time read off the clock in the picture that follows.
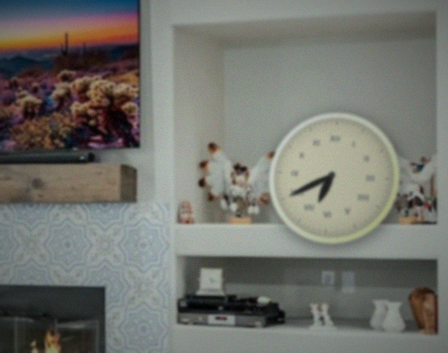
6:40
